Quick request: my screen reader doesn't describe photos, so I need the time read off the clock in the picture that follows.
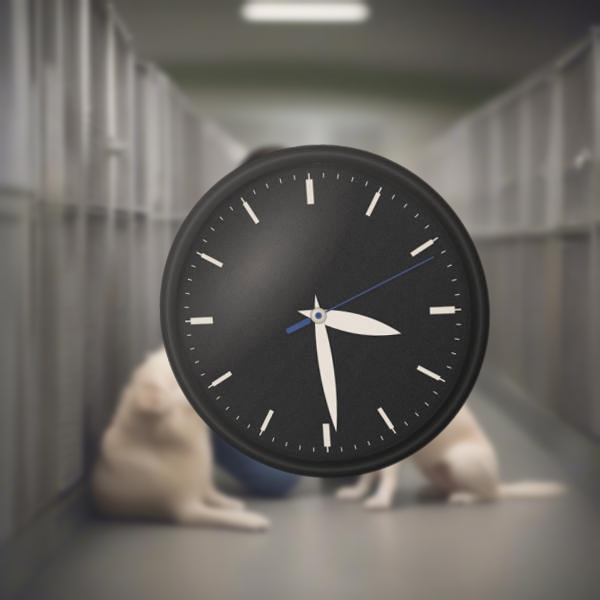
3:29:11
